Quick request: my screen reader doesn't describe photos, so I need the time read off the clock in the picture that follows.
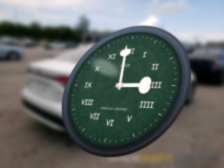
2:59
